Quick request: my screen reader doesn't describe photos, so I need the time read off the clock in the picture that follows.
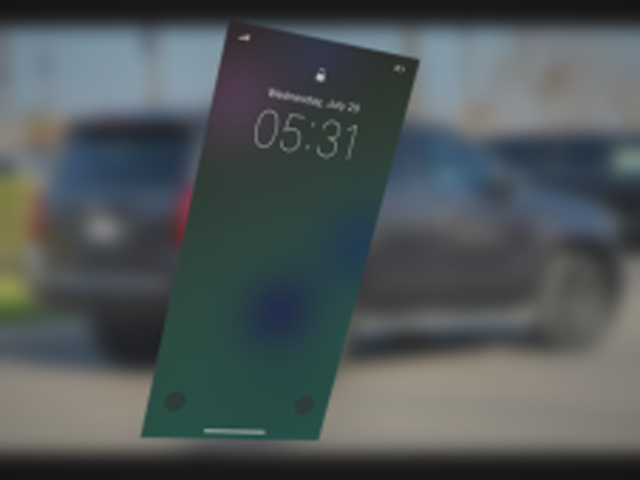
5:31
